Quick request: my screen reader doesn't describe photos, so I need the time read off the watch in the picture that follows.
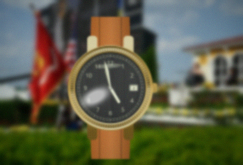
4:58
